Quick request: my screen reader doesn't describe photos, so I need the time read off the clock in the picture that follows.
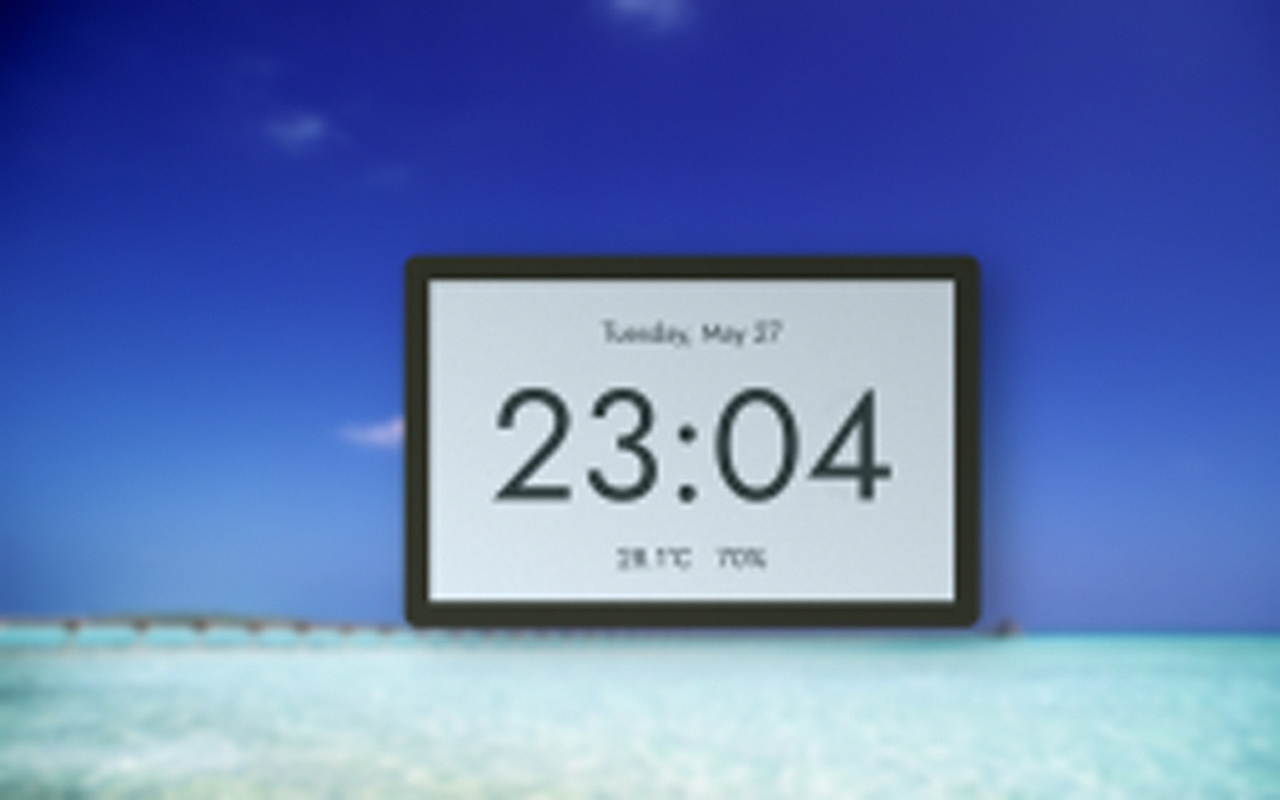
23:04
